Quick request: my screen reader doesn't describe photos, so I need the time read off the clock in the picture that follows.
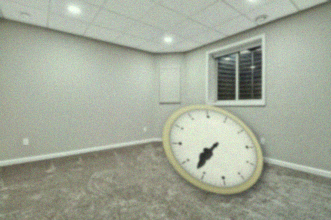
7:37
